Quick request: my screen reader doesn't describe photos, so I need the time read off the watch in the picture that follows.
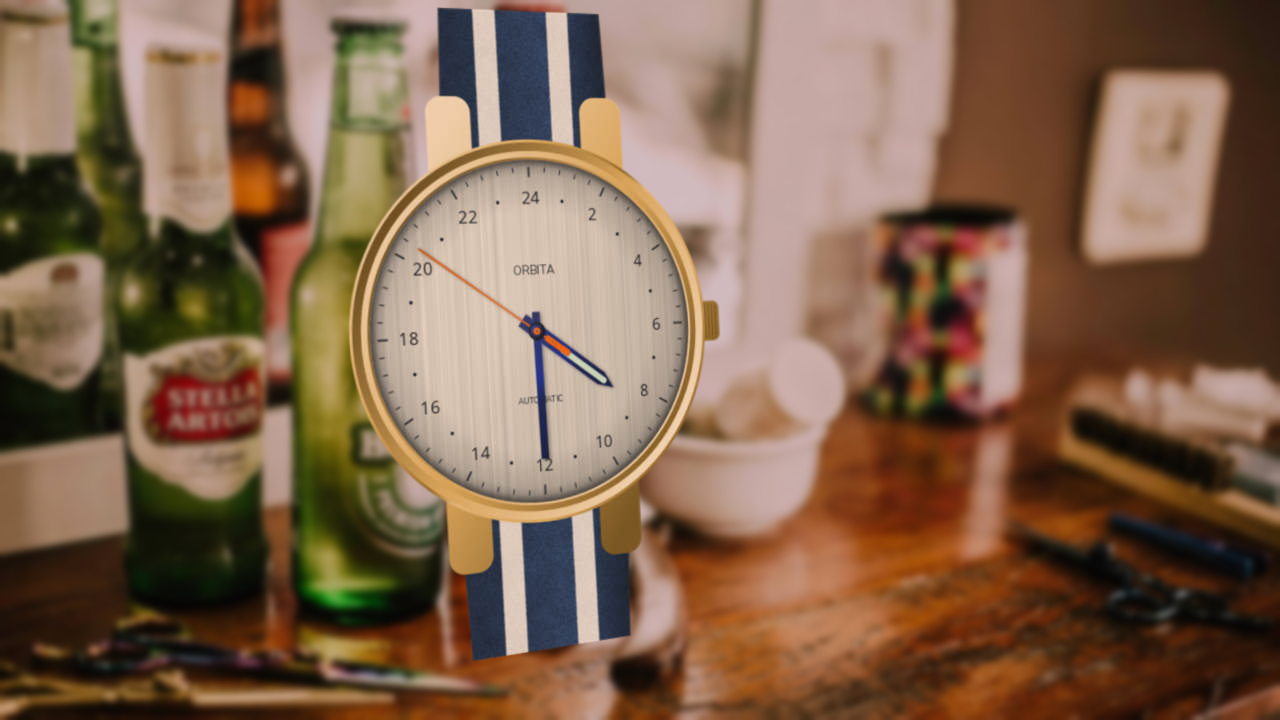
8:29:51
